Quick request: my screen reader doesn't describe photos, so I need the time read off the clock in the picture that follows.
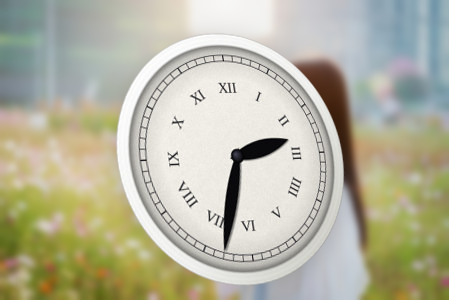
2:33
